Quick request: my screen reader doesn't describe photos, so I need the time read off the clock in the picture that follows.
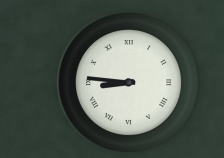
8:46
